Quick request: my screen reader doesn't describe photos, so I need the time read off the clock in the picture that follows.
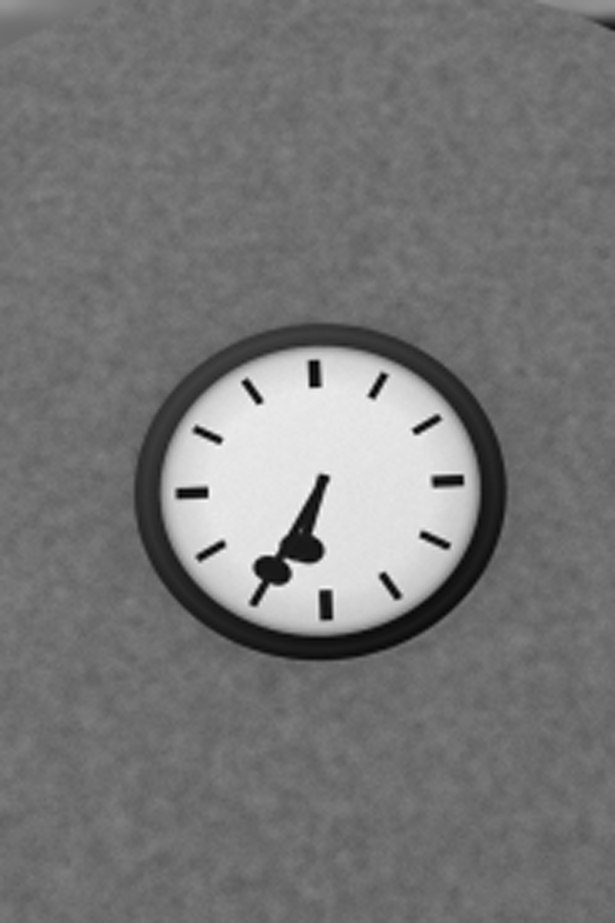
6:35
